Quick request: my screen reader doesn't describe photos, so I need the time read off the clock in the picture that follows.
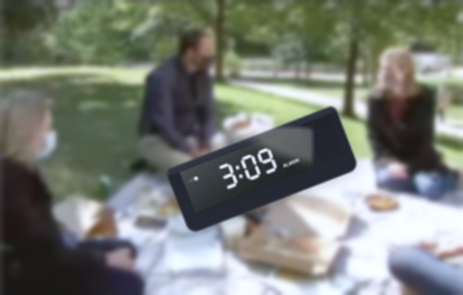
3:09
